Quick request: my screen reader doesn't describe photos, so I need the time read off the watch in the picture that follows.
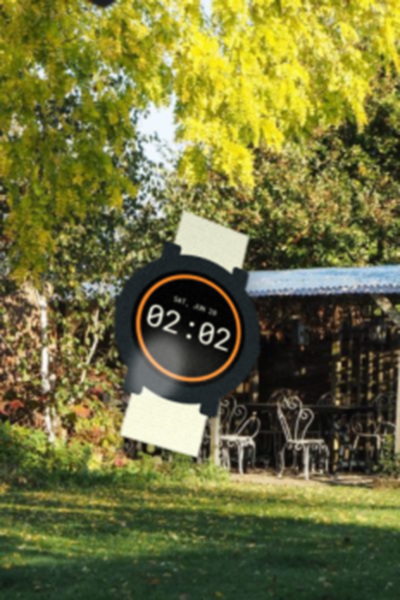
2:02
